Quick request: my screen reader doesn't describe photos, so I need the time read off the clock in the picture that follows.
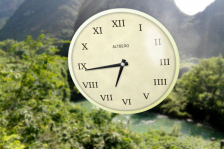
6:44
